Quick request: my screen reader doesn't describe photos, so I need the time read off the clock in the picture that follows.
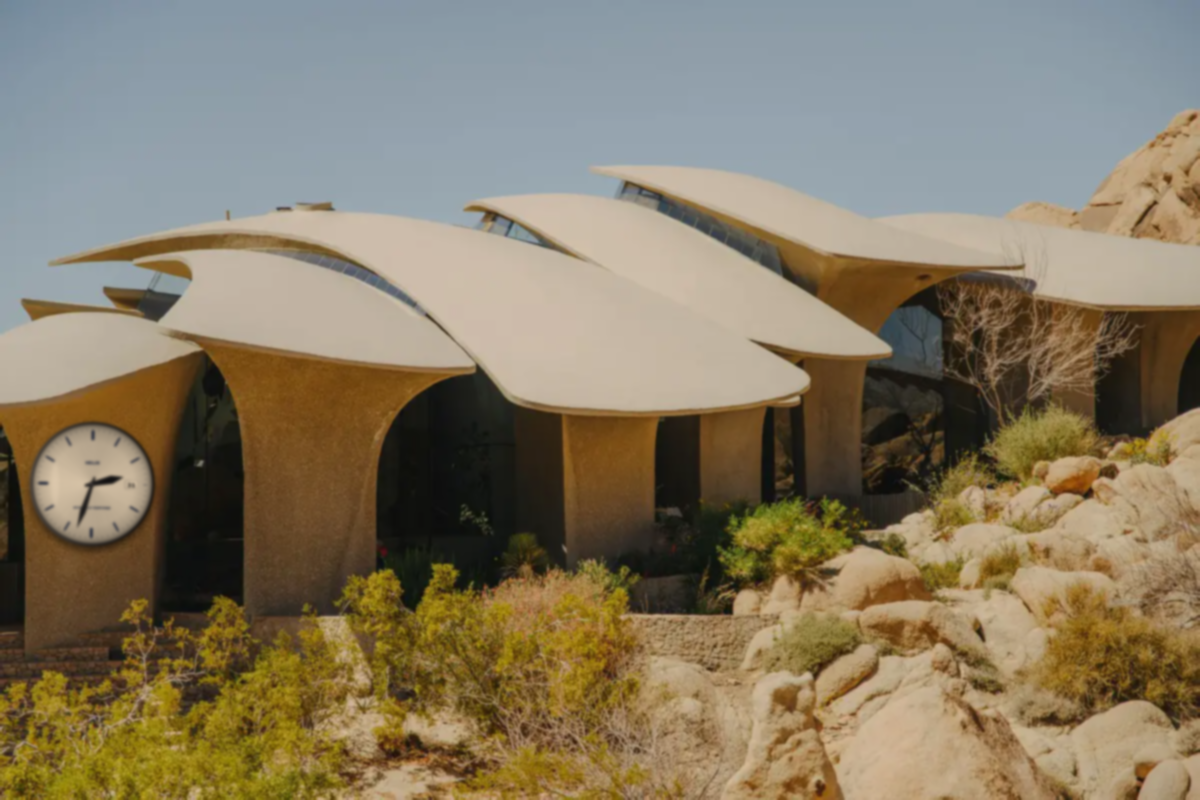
2:33
